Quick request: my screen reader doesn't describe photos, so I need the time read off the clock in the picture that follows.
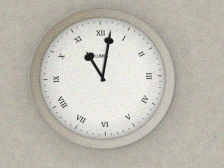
11:02
